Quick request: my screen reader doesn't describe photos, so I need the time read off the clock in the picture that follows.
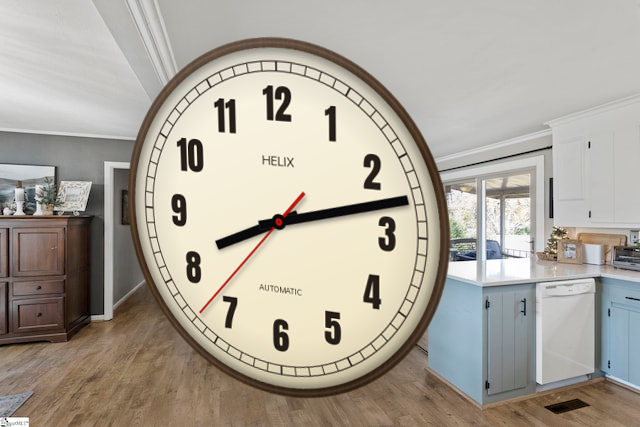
8:12:37
